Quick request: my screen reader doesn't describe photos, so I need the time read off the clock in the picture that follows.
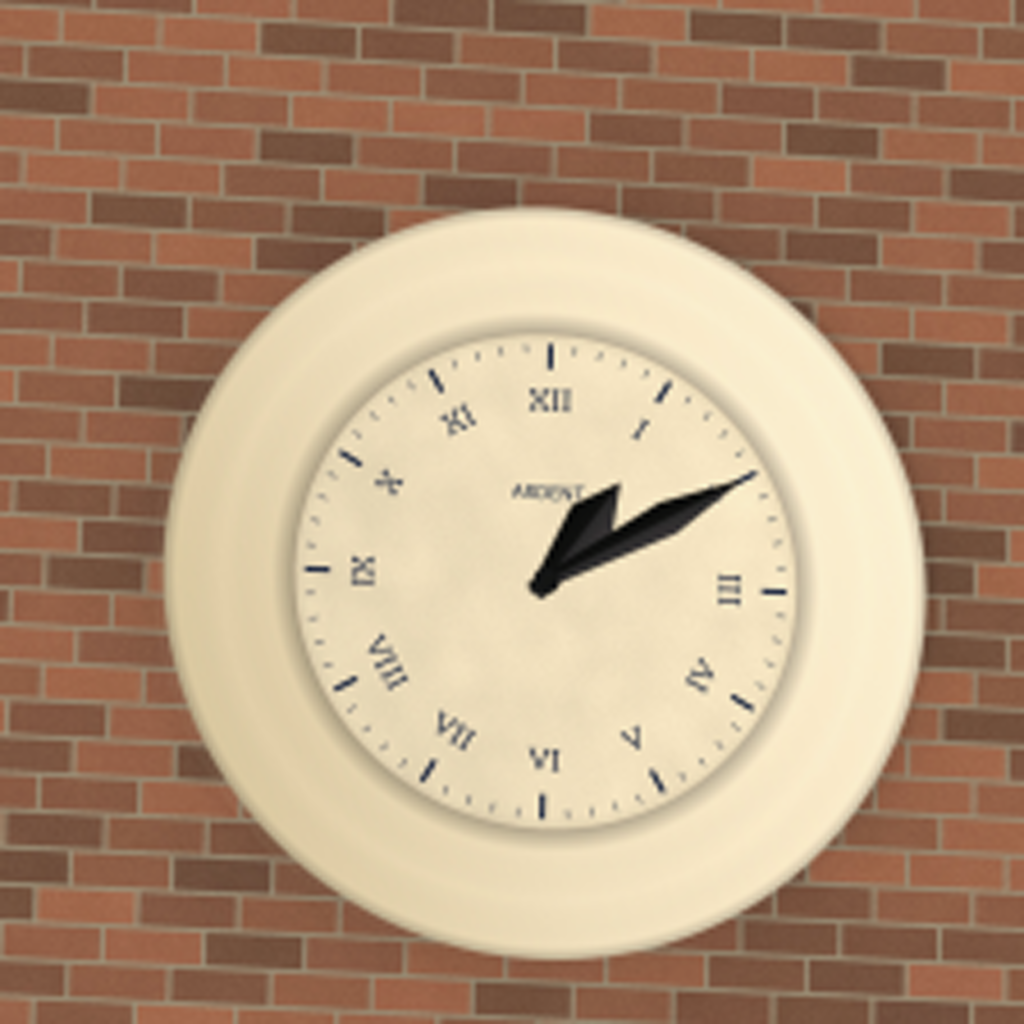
1:10
